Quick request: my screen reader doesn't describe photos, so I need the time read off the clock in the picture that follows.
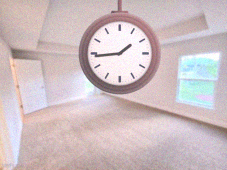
1:44
